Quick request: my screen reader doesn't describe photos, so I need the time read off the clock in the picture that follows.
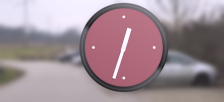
12:33
